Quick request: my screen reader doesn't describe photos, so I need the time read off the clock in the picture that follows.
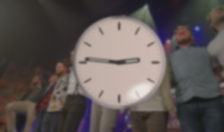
2:46
